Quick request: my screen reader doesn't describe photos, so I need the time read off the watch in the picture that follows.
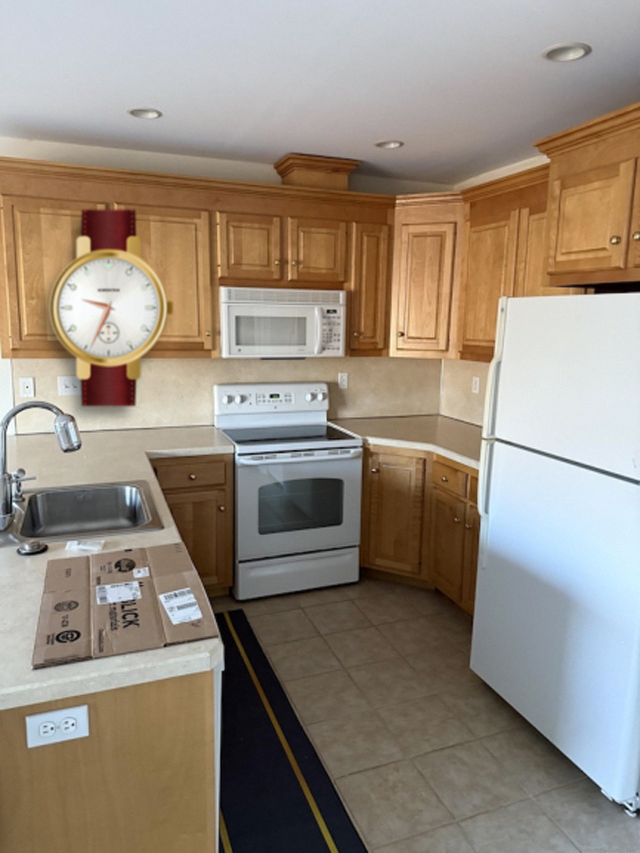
9:34
